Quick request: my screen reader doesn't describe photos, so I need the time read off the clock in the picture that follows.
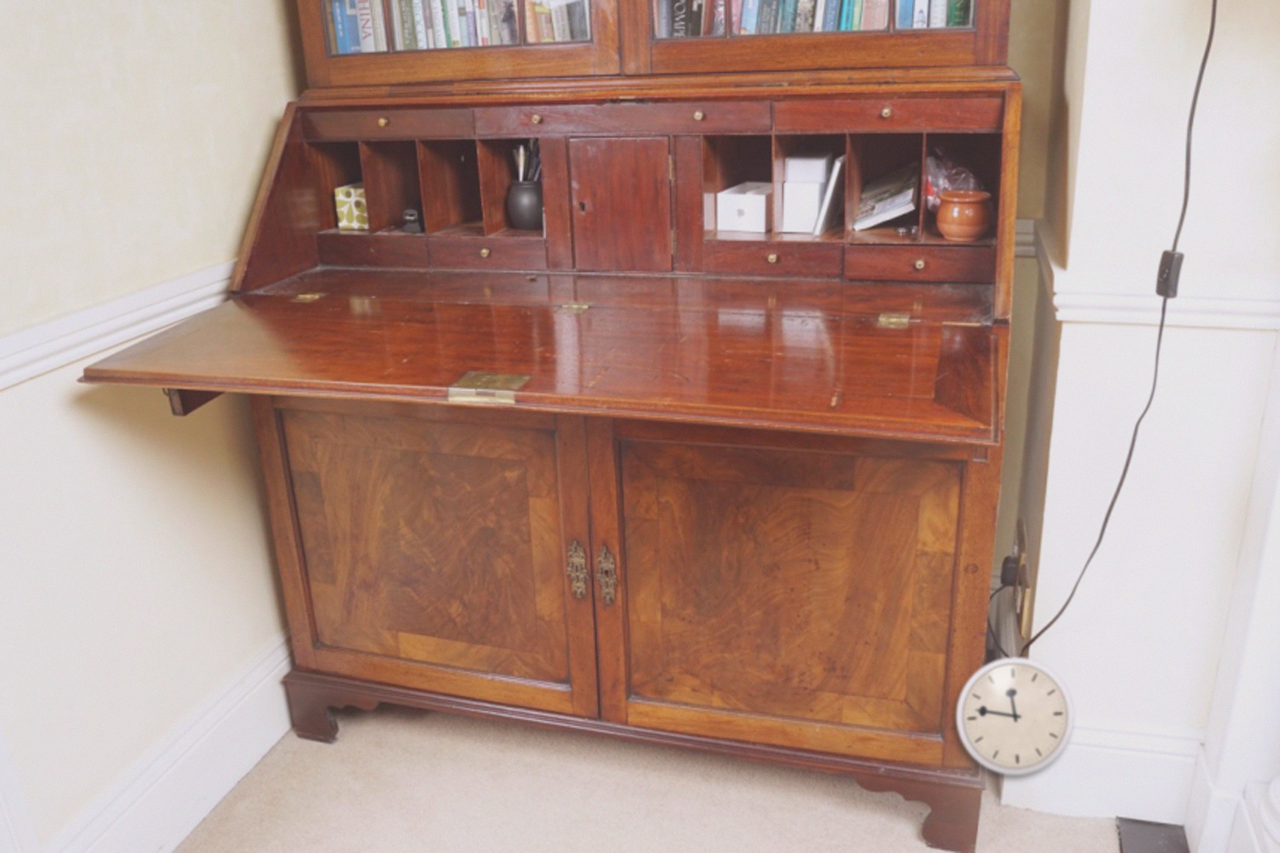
11:47
